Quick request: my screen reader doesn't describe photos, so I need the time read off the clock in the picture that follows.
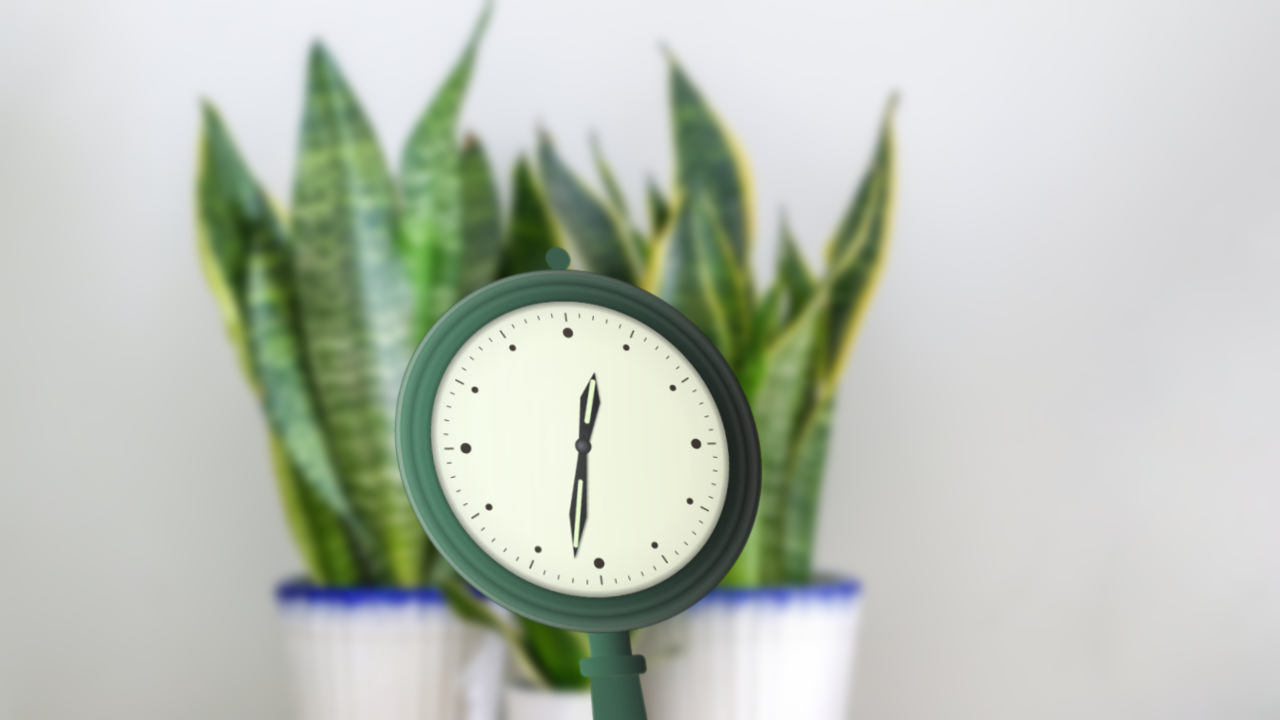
12:32
